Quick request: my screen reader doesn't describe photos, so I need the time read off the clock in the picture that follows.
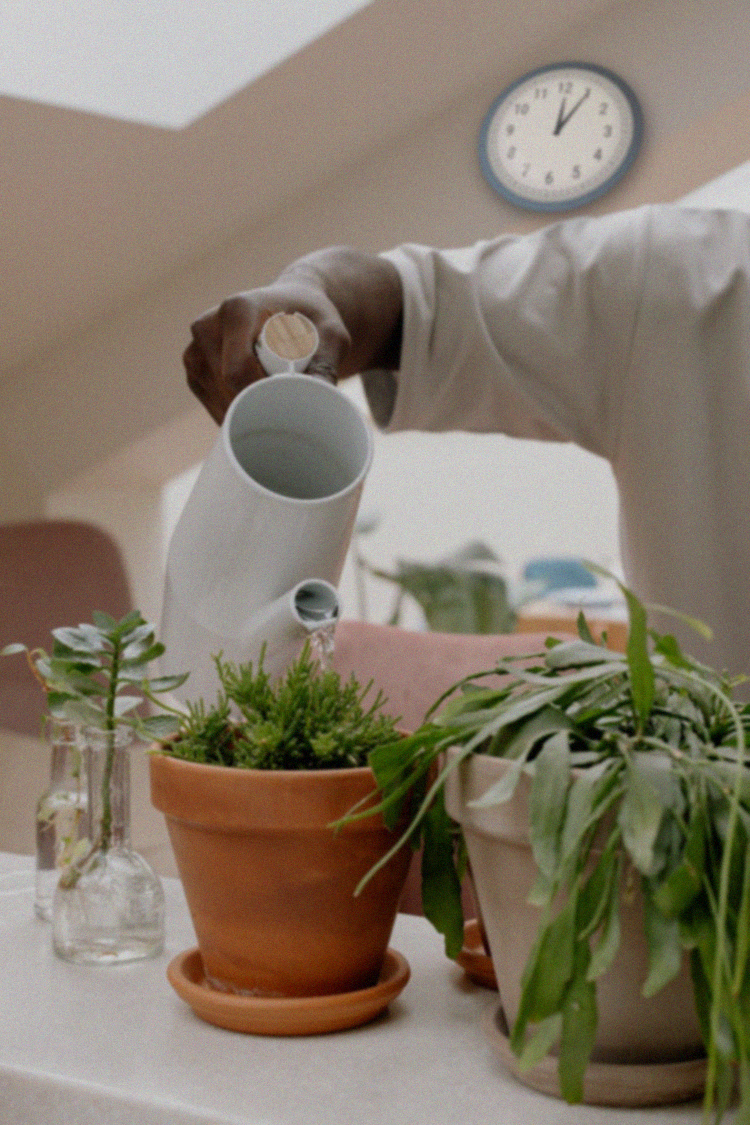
12:05
